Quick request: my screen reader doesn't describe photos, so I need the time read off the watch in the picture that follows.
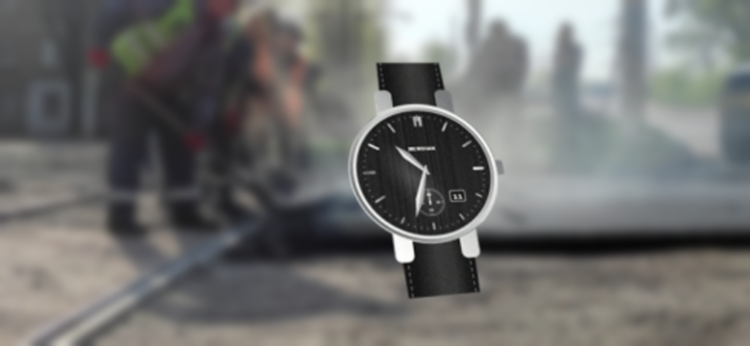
10:33
